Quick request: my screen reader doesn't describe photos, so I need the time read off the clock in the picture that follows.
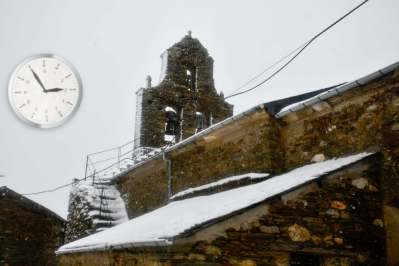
2:55
